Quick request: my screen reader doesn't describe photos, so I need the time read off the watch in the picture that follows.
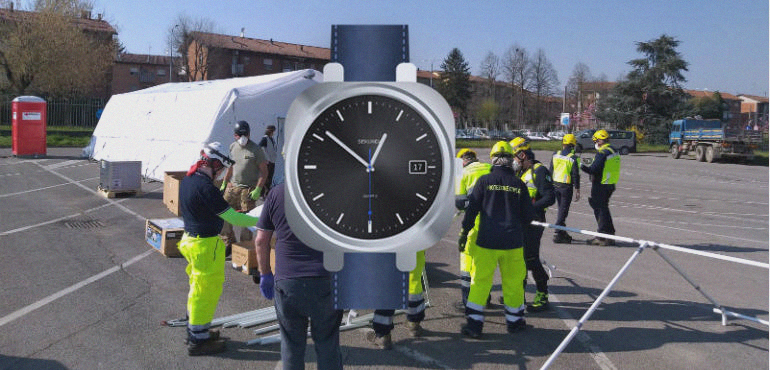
12:51:30
